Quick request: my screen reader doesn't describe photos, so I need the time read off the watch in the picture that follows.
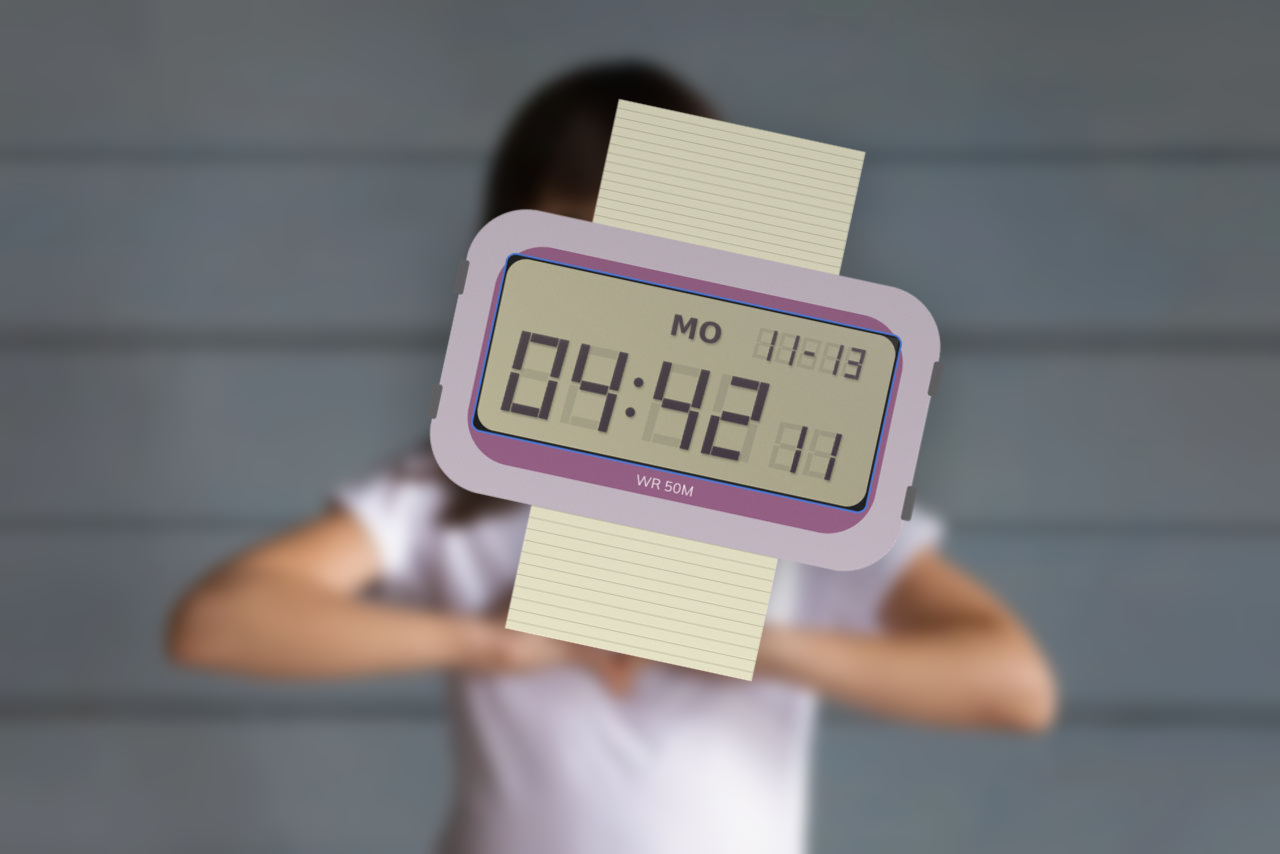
4:42:11
